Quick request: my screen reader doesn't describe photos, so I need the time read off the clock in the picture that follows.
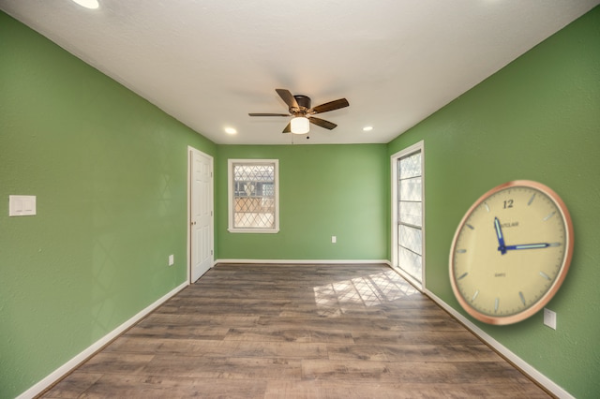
11:15
